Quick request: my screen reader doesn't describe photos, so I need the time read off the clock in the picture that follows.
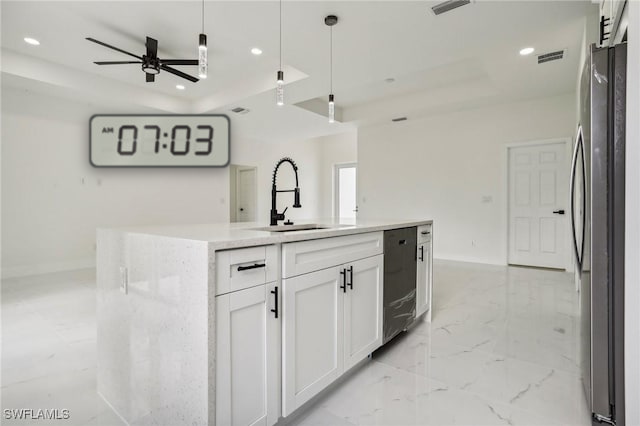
7:03
